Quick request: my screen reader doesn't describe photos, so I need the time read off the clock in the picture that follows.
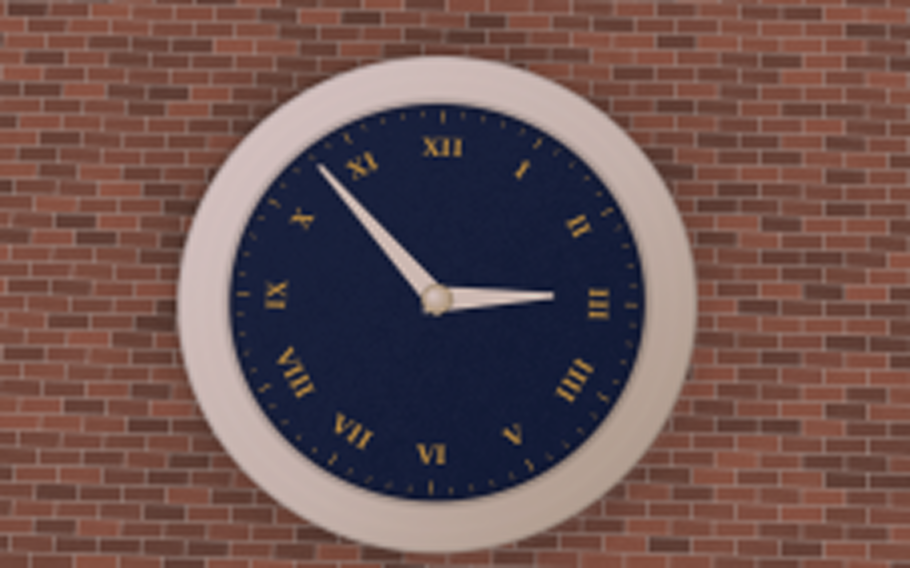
2:53
